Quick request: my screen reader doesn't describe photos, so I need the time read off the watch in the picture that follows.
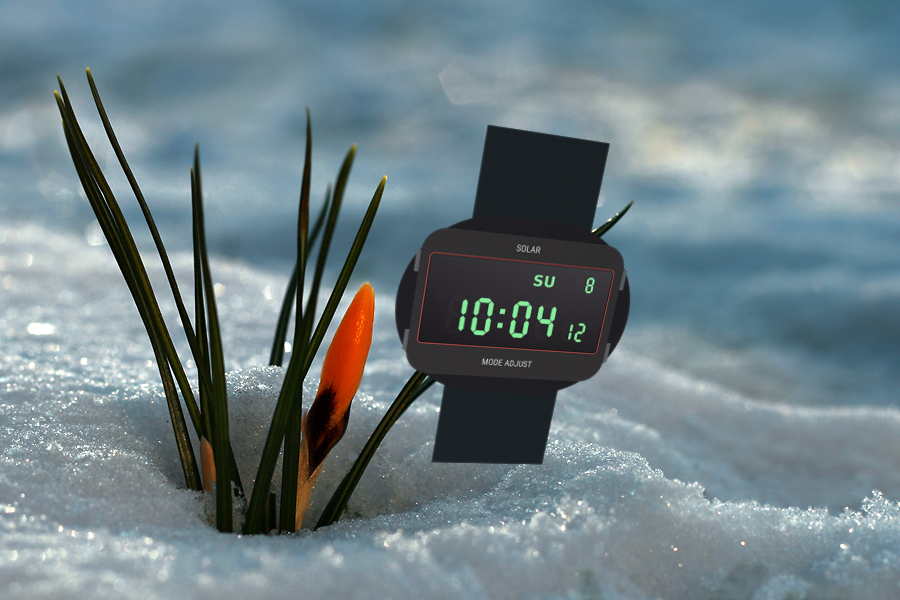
10:04:12
